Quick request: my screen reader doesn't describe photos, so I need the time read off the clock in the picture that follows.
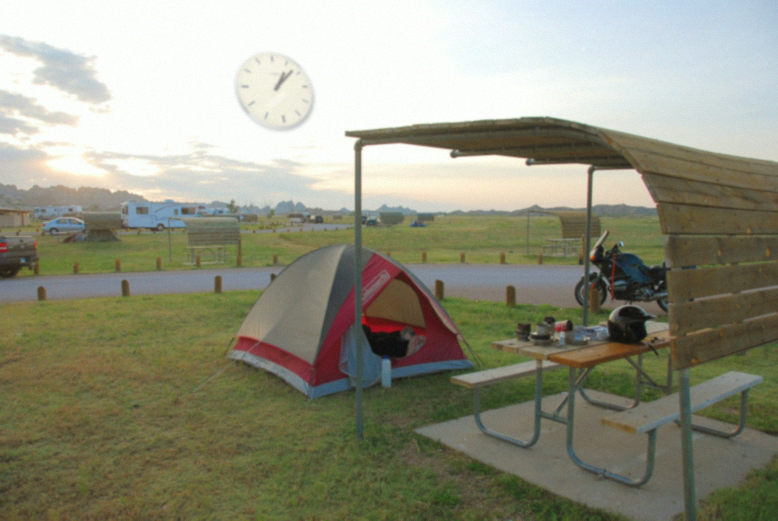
1:08
